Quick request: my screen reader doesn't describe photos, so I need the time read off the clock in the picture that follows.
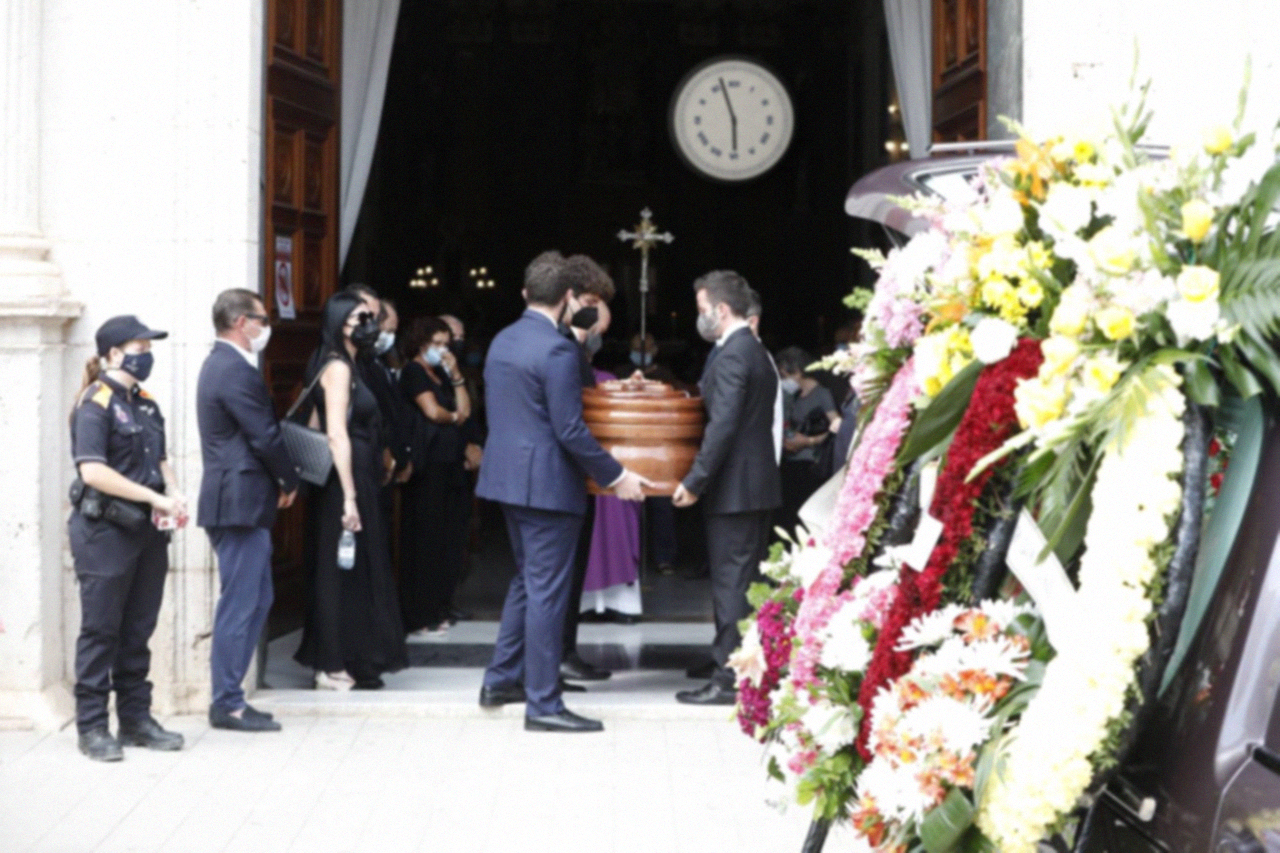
5:57
